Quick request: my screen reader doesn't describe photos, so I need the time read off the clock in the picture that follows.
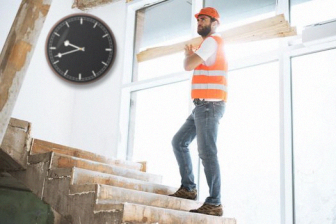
9:42
